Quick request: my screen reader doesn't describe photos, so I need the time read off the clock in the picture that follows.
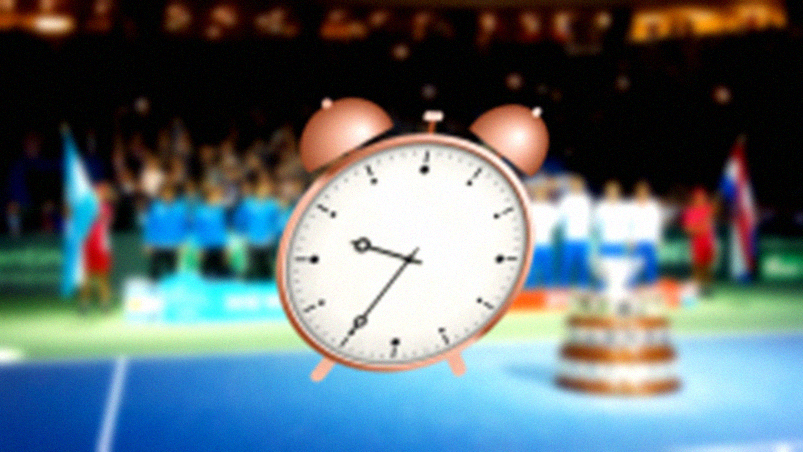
9:35
